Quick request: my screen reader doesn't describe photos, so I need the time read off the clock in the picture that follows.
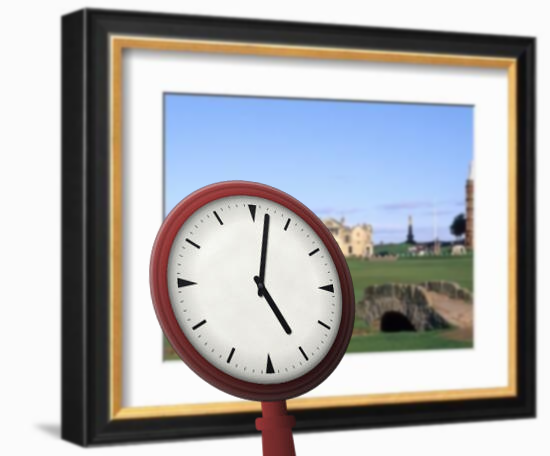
5:02
